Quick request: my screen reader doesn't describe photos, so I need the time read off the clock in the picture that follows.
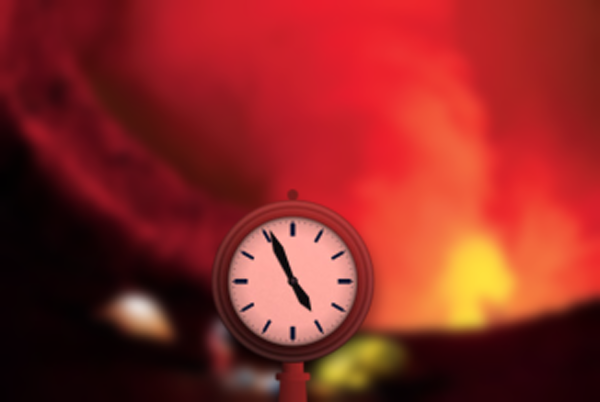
4:56
